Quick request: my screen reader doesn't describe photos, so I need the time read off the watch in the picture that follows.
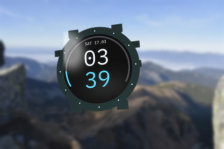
3:39
